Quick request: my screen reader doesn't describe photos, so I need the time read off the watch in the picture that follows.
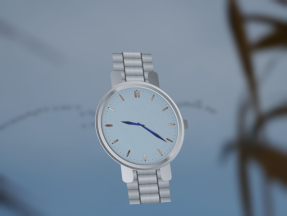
9:21
